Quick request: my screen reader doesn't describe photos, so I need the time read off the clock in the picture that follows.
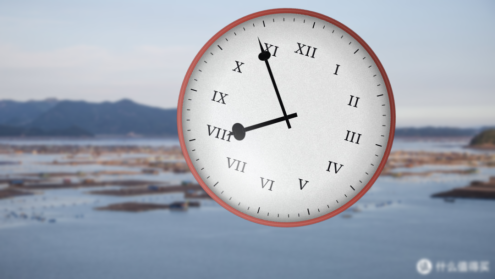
7:54
